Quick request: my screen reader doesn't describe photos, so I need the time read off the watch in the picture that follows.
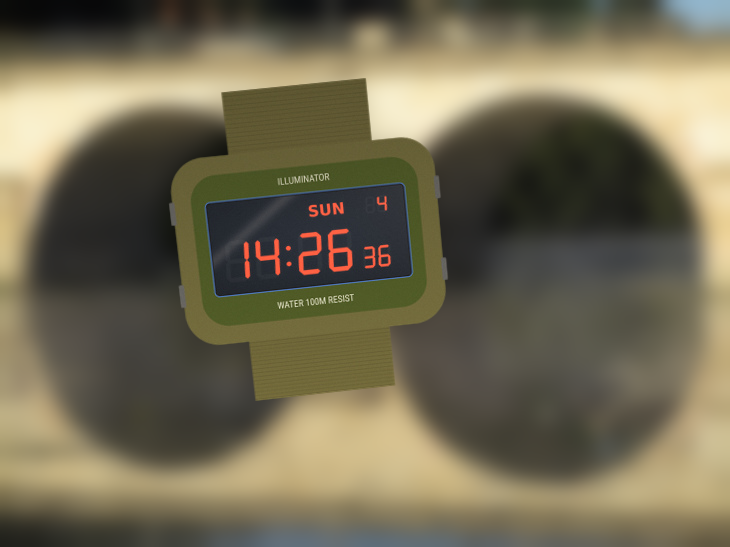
14:26:36
